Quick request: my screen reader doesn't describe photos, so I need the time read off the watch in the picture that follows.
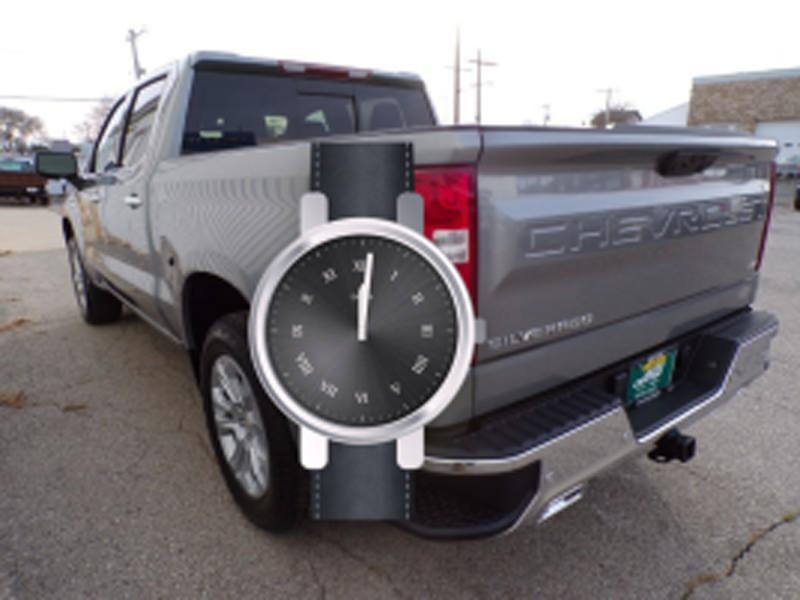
12:01
